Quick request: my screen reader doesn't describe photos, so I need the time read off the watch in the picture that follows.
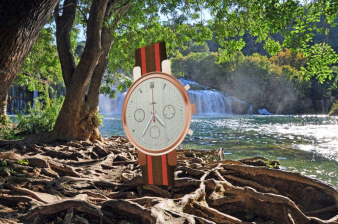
4:36
